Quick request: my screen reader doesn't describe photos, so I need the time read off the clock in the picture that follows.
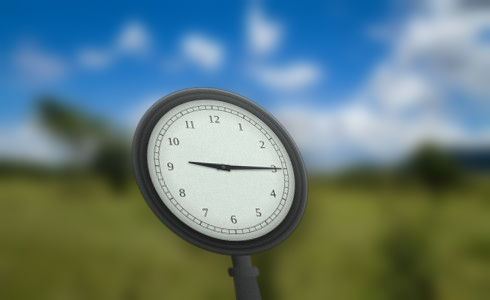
9:15
